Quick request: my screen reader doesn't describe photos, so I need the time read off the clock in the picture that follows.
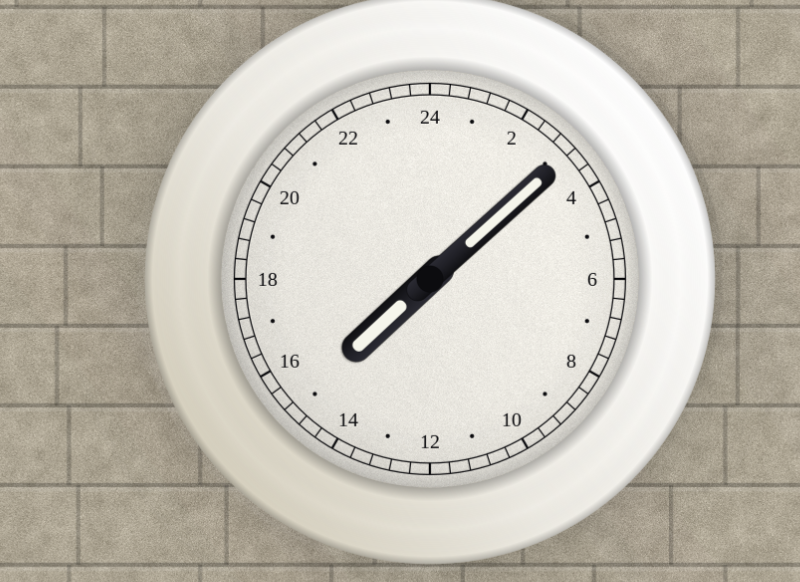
15:08
